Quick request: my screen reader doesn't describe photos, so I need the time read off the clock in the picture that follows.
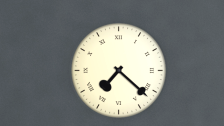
7:22
